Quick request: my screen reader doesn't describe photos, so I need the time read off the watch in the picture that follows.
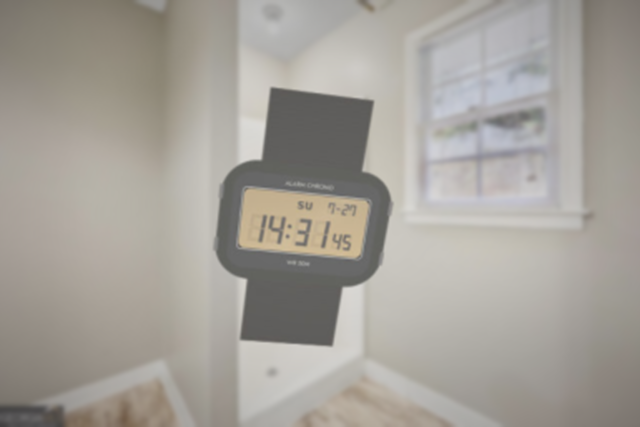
14:31:45
